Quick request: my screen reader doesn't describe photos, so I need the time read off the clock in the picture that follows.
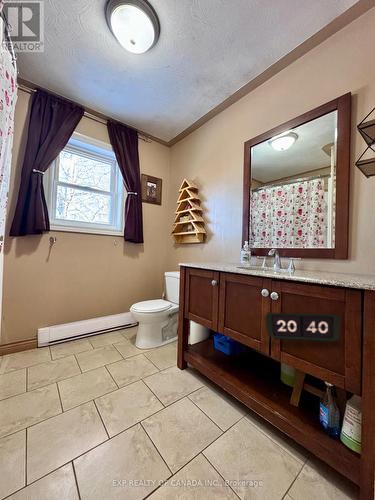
20:40
